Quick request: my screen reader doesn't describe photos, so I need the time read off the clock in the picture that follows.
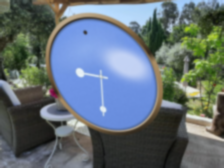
9:33
